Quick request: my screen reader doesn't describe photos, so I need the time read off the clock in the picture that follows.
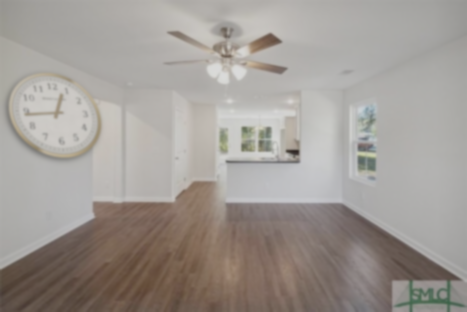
12:44
